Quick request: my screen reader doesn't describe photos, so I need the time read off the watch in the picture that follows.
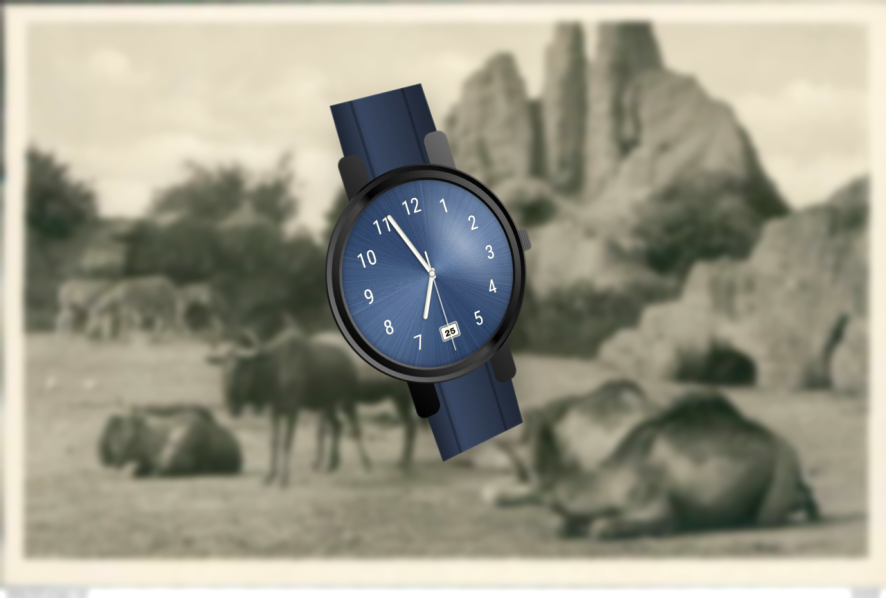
6:56:30
